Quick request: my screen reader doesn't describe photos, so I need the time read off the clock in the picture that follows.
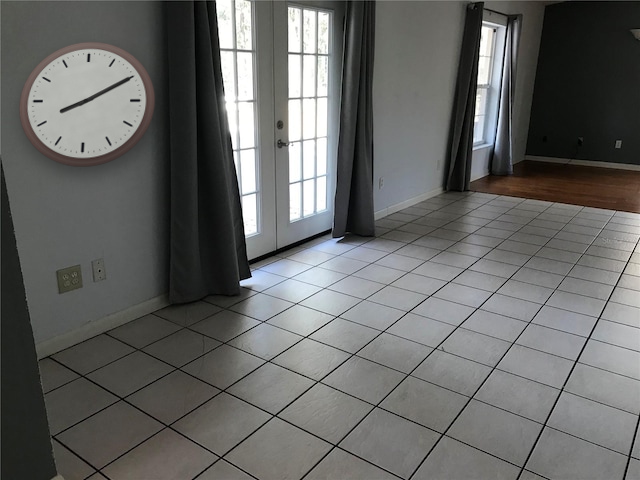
8:10
